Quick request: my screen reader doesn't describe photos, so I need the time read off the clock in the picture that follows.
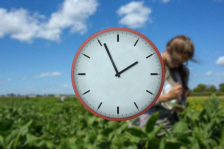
1:56
